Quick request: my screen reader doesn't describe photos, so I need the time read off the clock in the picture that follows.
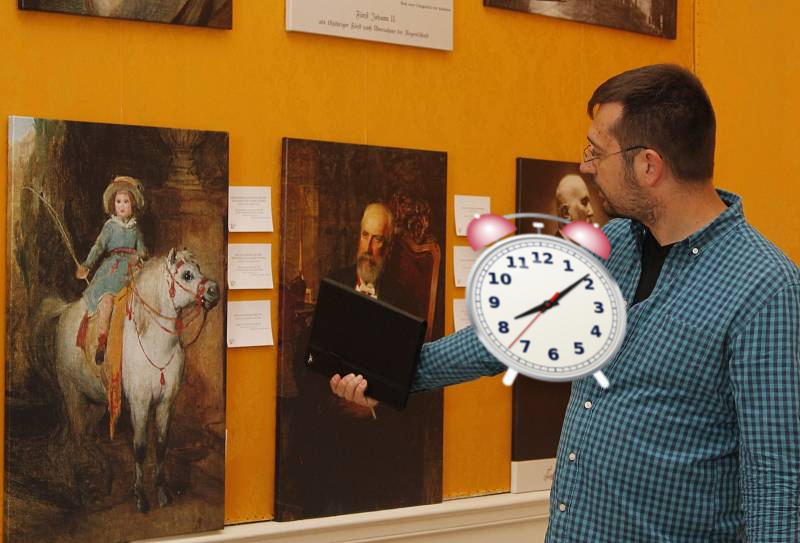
8:08:37
